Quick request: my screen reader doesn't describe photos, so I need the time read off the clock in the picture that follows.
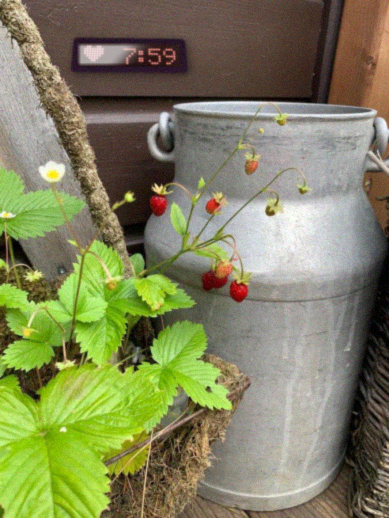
7:59
